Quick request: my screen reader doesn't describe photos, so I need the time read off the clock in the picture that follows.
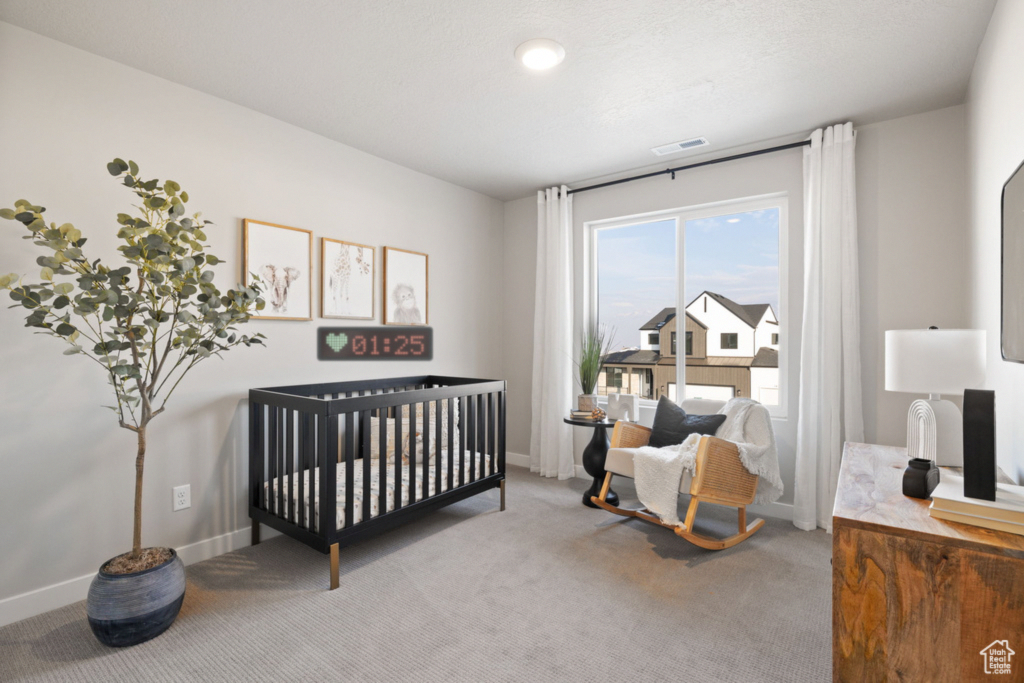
1:25
